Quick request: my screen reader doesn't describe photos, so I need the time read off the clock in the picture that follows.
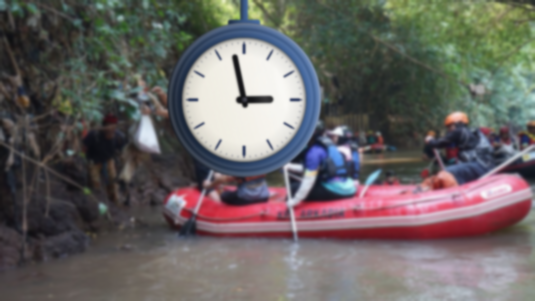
2:58
